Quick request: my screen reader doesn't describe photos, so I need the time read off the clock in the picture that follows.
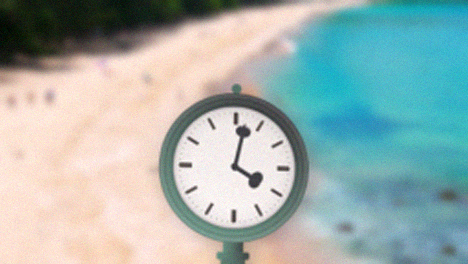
4:02
